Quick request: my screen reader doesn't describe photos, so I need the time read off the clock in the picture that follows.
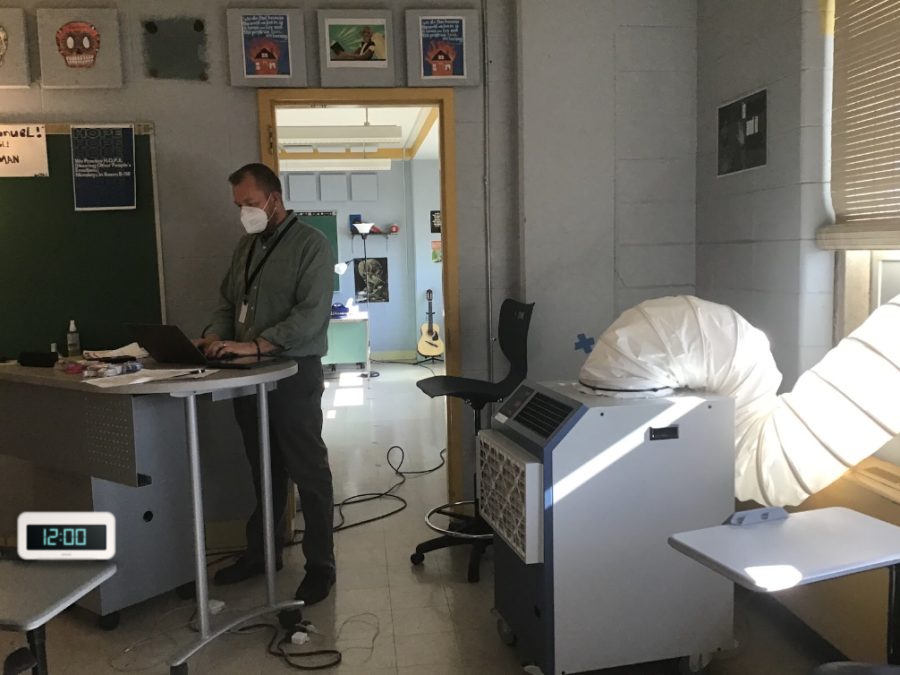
12:00
